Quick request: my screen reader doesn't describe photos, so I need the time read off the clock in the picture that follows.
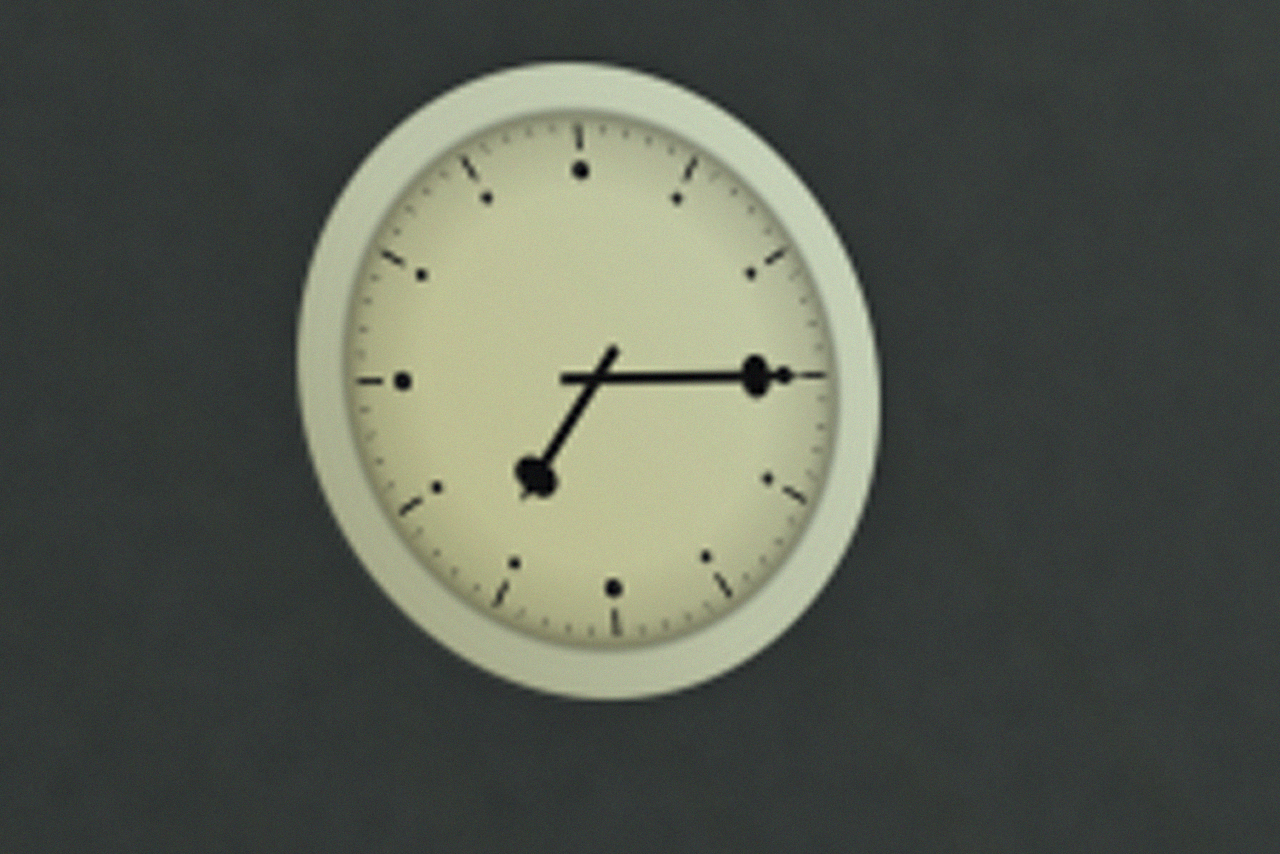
7:15
